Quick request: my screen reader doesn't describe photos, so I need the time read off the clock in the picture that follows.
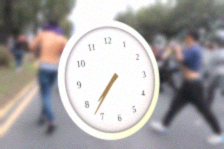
7:37
